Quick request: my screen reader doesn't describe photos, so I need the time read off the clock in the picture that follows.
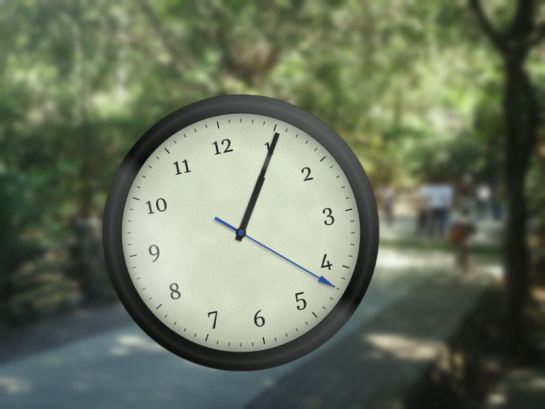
1:05:22
